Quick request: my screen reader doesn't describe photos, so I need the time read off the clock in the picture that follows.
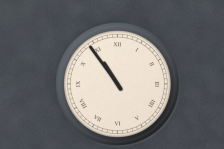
10:54
